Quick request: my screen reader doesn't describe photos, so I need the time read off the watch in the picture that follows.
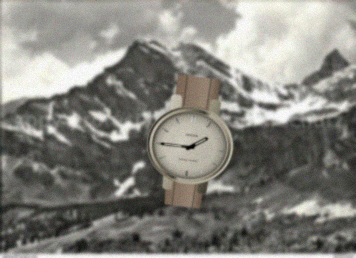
1:45
